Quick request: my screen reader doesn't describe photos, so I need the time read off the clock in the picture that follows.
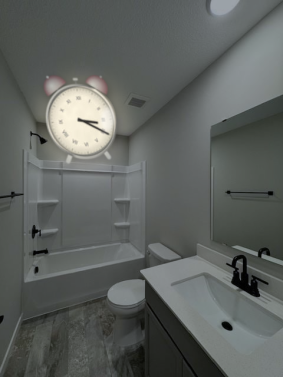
3:20
